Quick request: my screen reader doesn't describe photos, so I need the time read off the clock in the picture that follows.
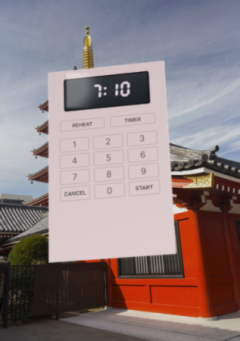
7:10
